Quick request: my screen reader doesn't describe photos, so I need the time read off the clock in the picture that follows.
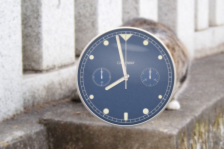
7:58
